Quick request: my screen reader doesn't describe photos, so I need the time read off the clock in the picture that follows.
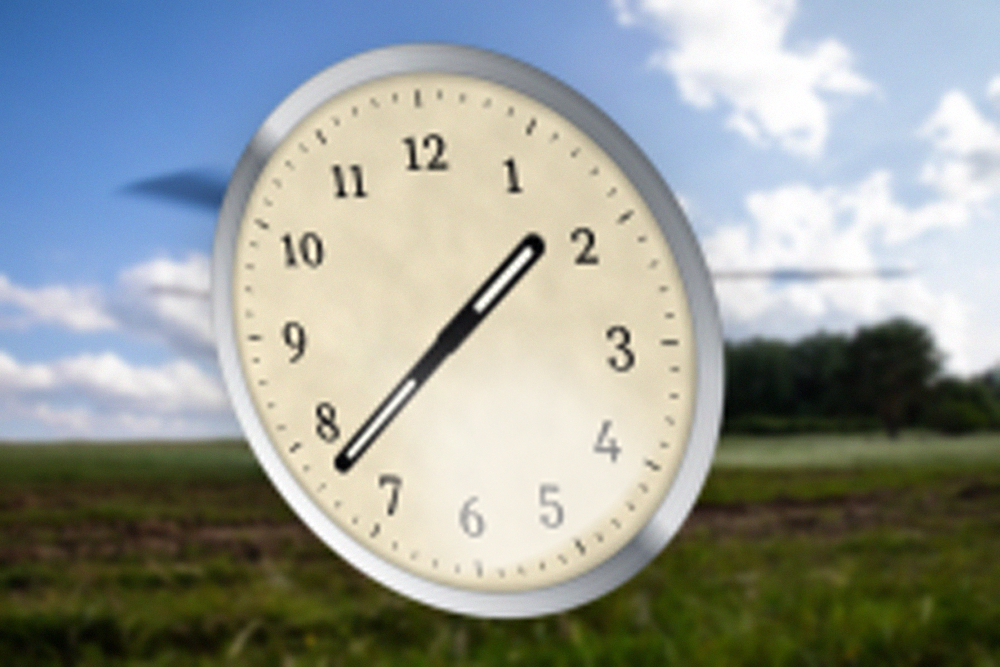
1:38
